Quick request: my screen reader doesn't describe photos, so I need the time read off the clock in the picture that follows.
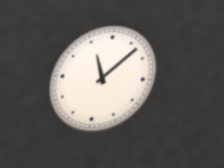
11:07
